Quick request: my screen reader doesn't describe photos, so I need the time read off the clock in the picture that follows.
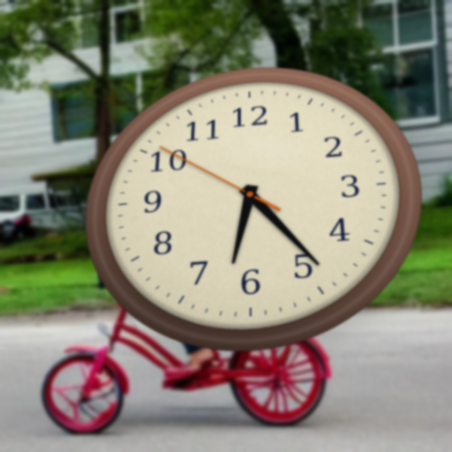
6:23:51
